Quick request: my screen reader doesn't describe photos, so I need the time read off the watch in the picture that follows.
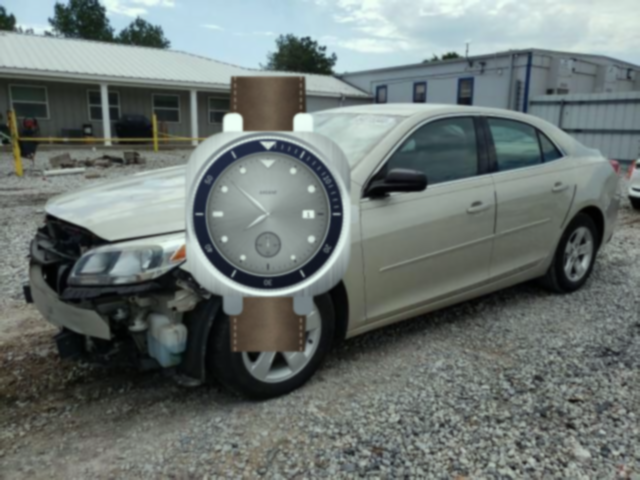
7:52
